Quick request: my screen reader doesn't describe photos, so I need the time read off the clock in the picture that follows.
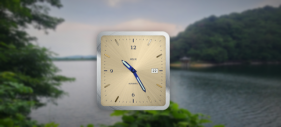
10:25
